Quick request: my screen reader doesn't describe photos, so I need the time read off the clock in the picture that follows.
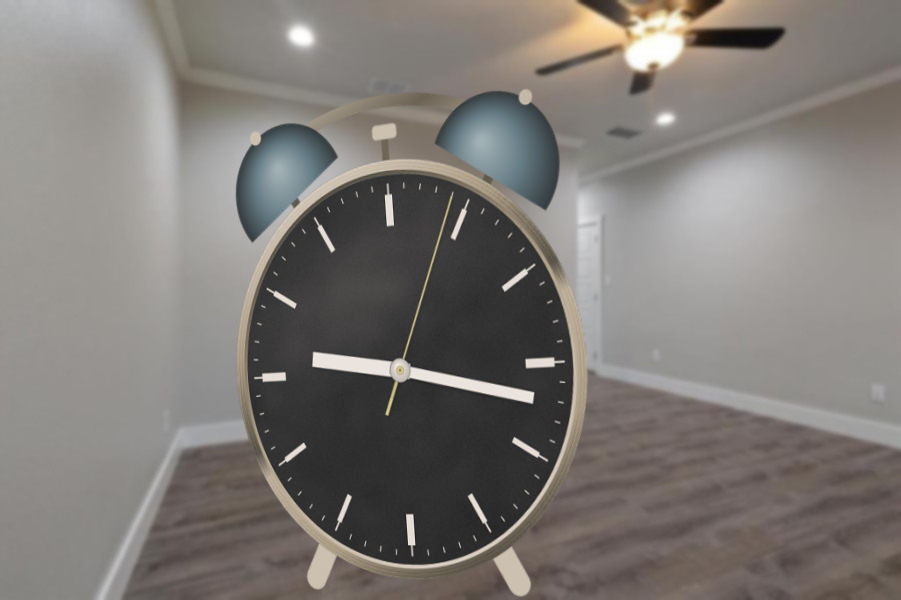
9:17:04
